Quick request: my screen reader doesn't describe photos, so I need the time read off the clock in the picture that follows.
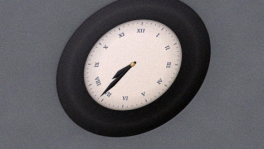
7:36
